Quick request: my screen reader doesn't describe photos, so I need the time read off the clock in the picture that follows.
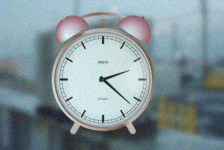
2:22
